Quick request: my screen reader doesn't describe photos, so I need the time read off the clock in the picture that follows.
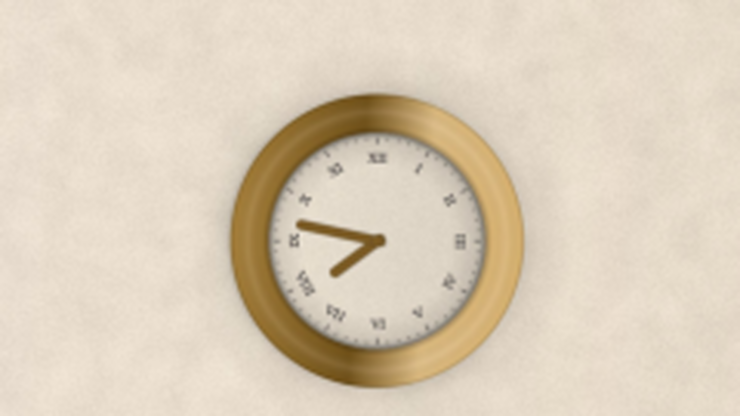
7:47
